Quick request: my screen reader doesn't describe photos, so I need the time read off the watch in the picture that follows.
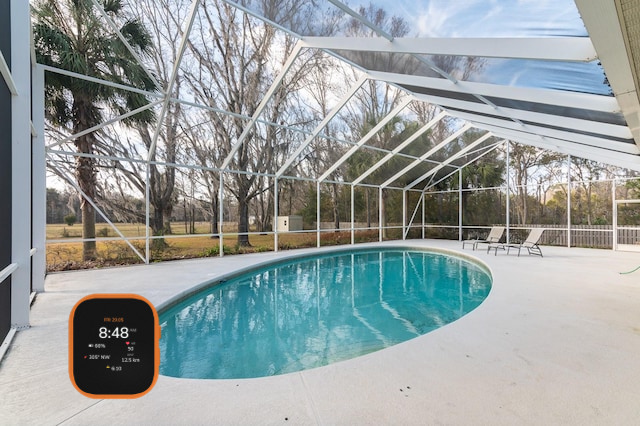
8:48
